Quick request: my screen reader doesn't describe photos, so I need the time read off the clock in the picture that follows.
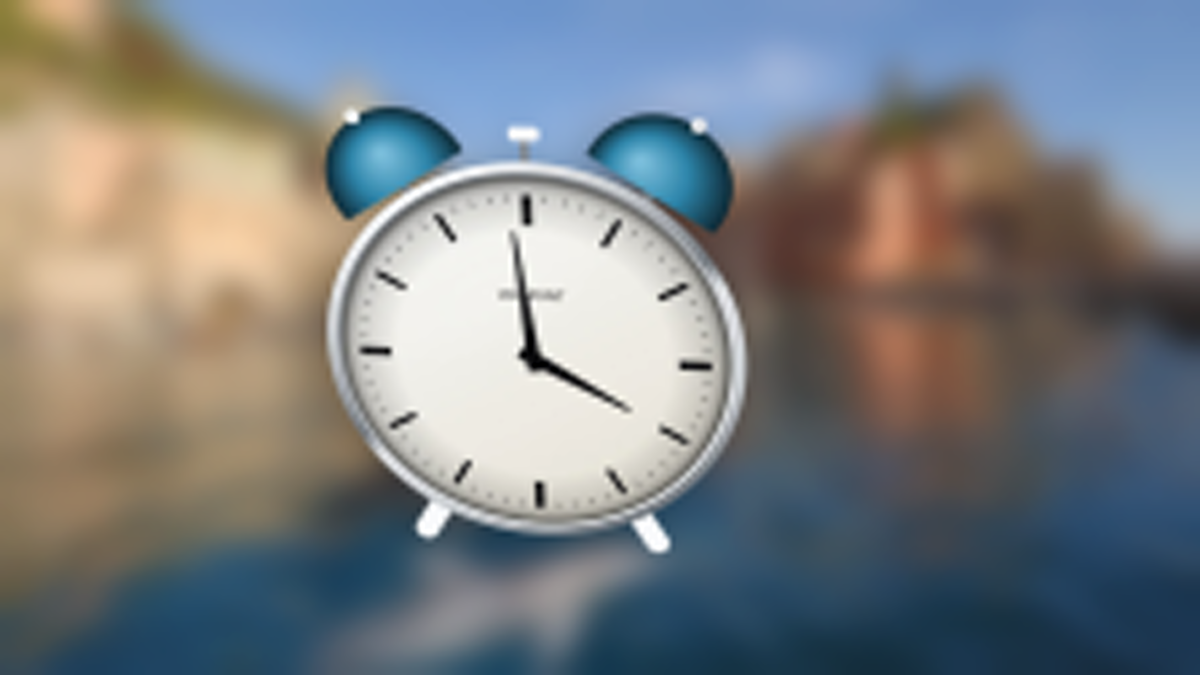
3:59
